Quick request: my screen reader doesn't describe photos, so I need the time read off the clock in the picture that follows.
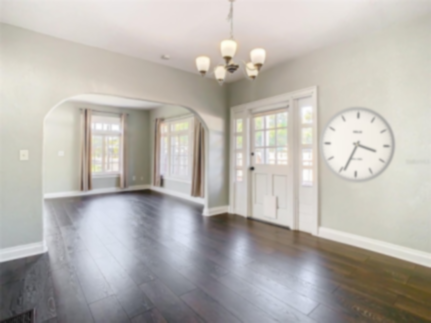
3:34
